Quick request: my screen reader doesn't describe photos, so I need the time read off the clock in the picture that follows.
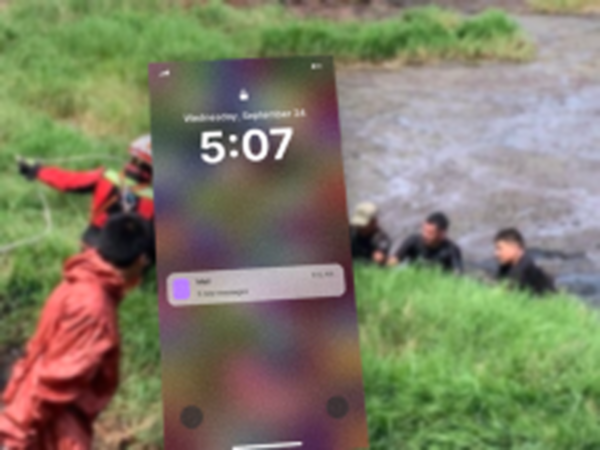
5:07
